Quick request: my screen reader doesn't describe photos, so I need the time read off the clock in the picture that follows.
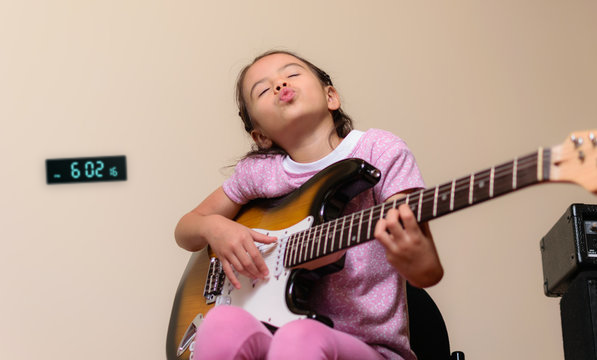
6:02
